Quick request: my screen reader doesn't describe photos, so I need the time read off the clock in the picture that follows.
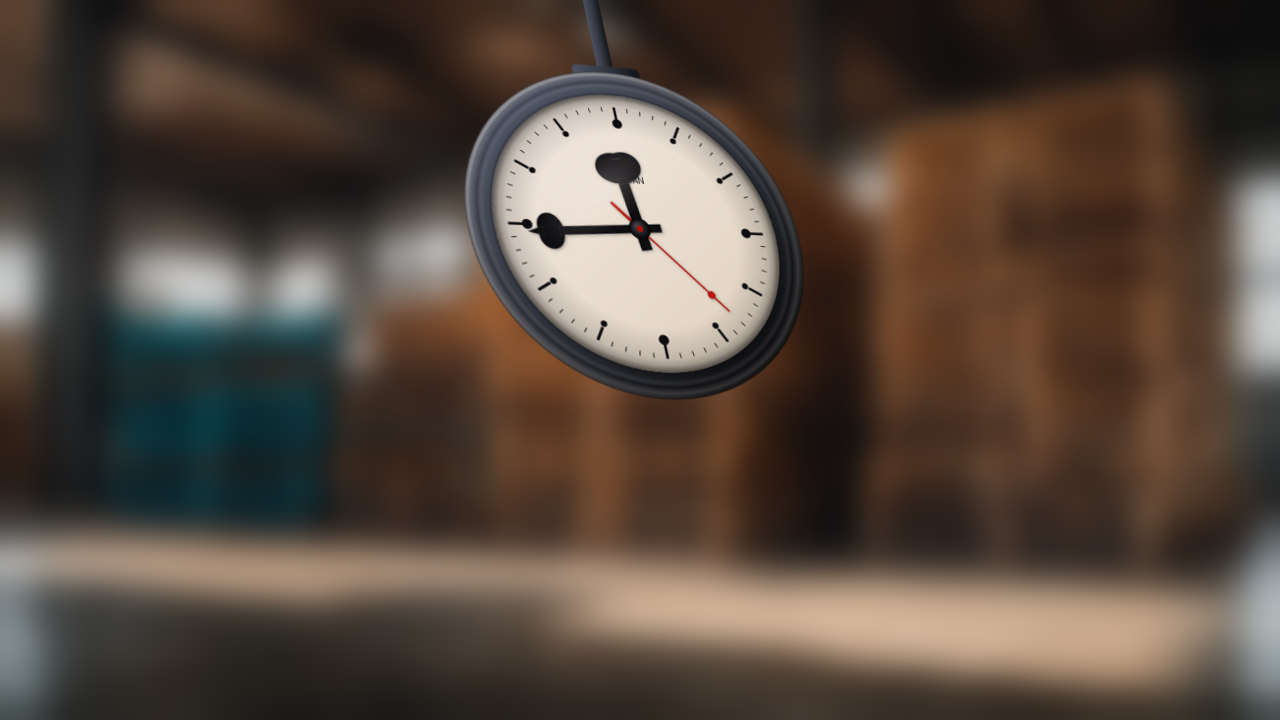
11:44:23
